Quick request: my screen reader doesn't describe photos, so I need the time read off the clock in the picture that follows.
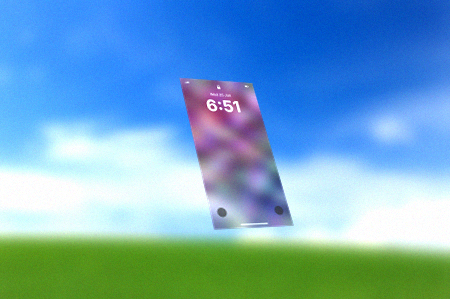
6:51
